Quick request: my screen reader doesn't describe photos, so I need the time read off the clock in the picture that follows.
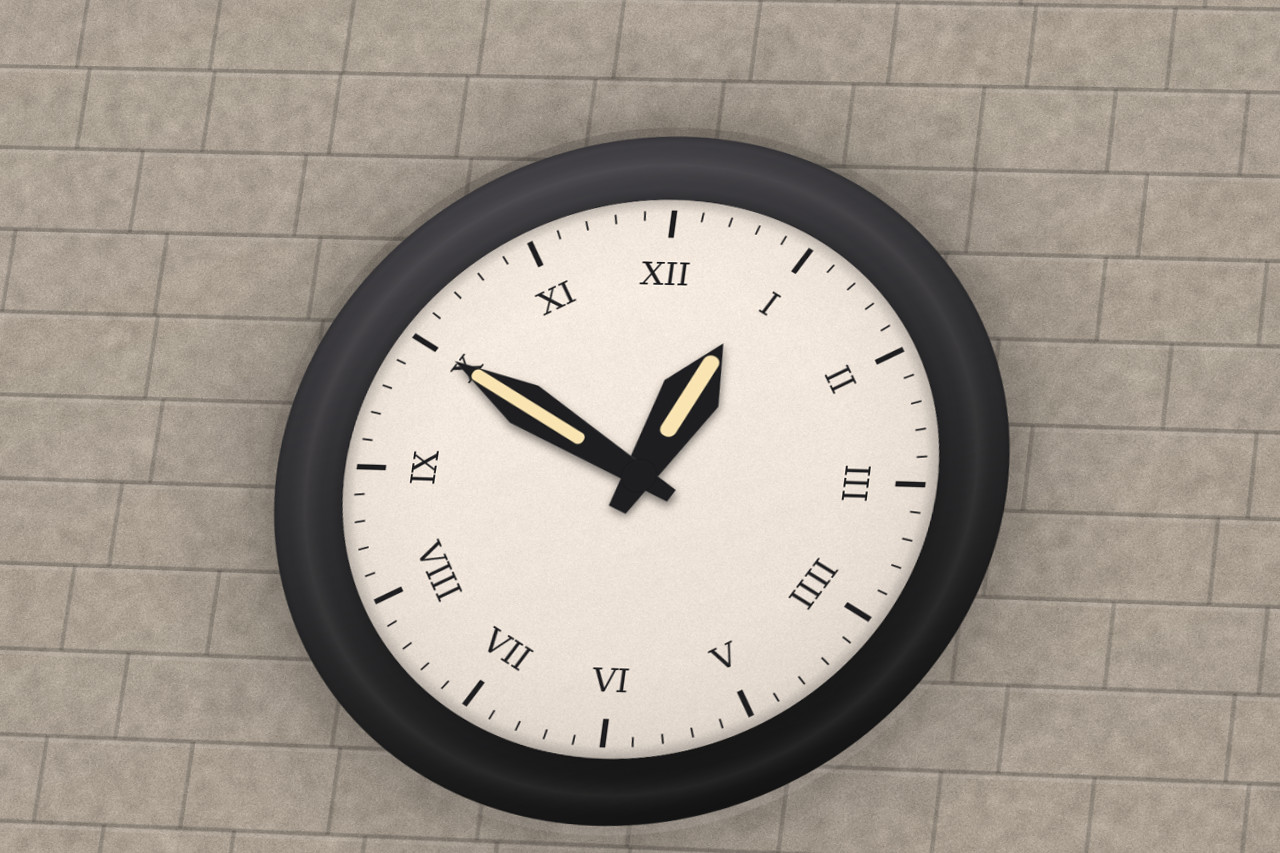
12:50
